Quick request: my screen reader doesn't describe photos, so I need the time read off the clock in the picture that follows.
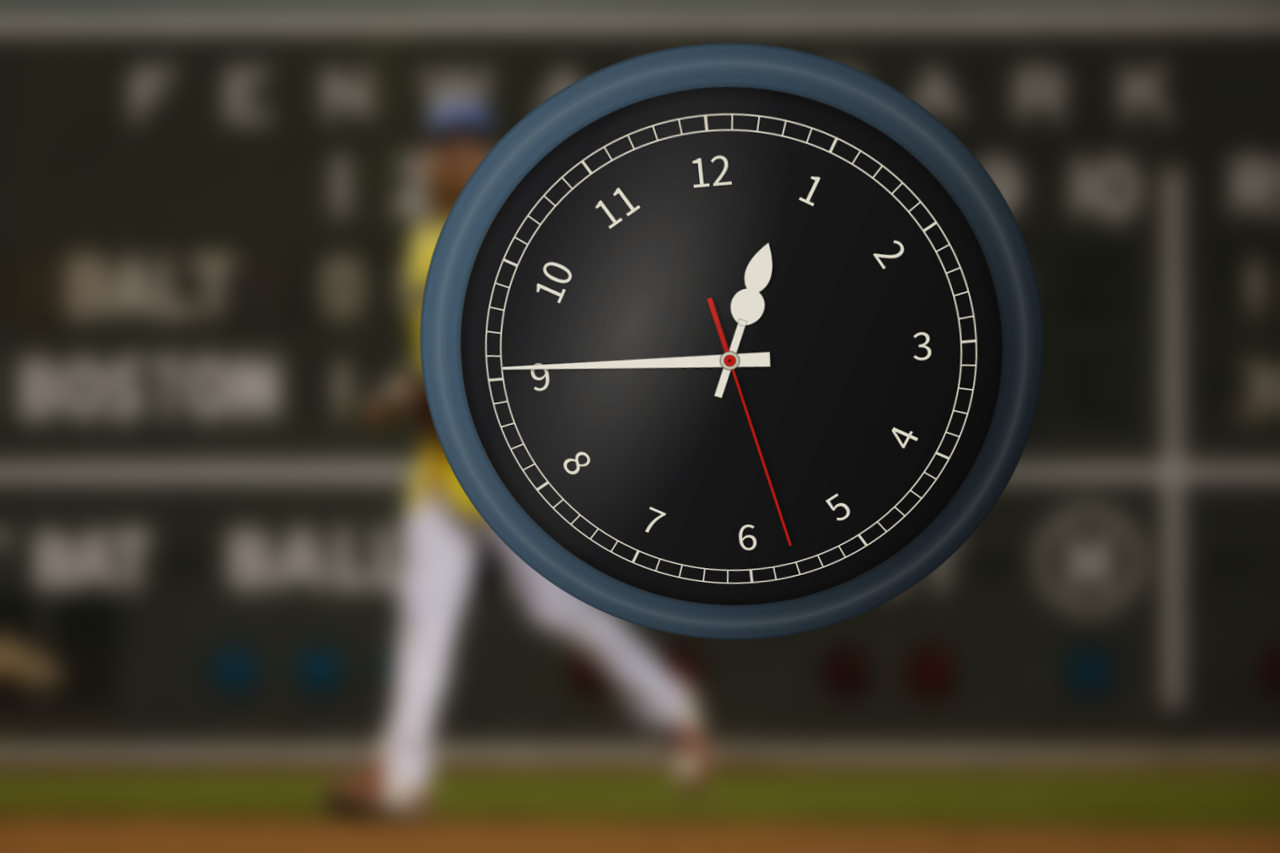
12:45:28
